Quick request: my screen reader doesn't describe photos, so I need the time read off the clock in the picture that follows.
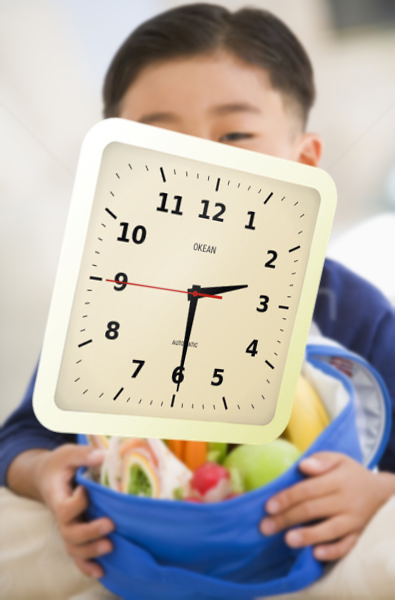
2:29:45
